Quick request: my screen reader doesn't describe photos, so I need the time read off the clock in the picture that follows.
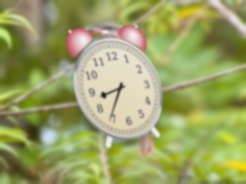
8:36
